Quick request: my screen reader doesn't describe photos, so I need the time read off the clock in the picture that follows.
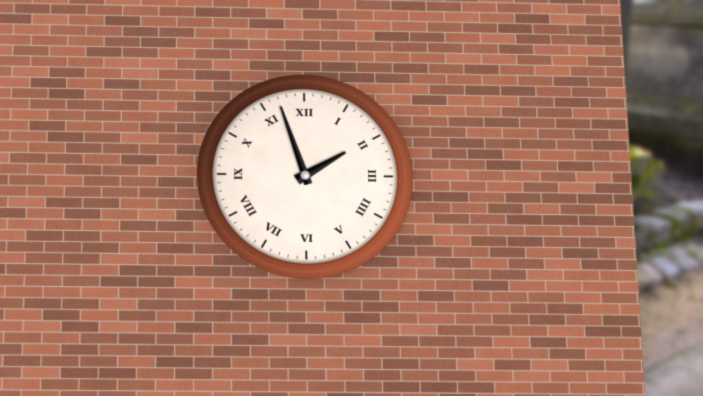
1:57
